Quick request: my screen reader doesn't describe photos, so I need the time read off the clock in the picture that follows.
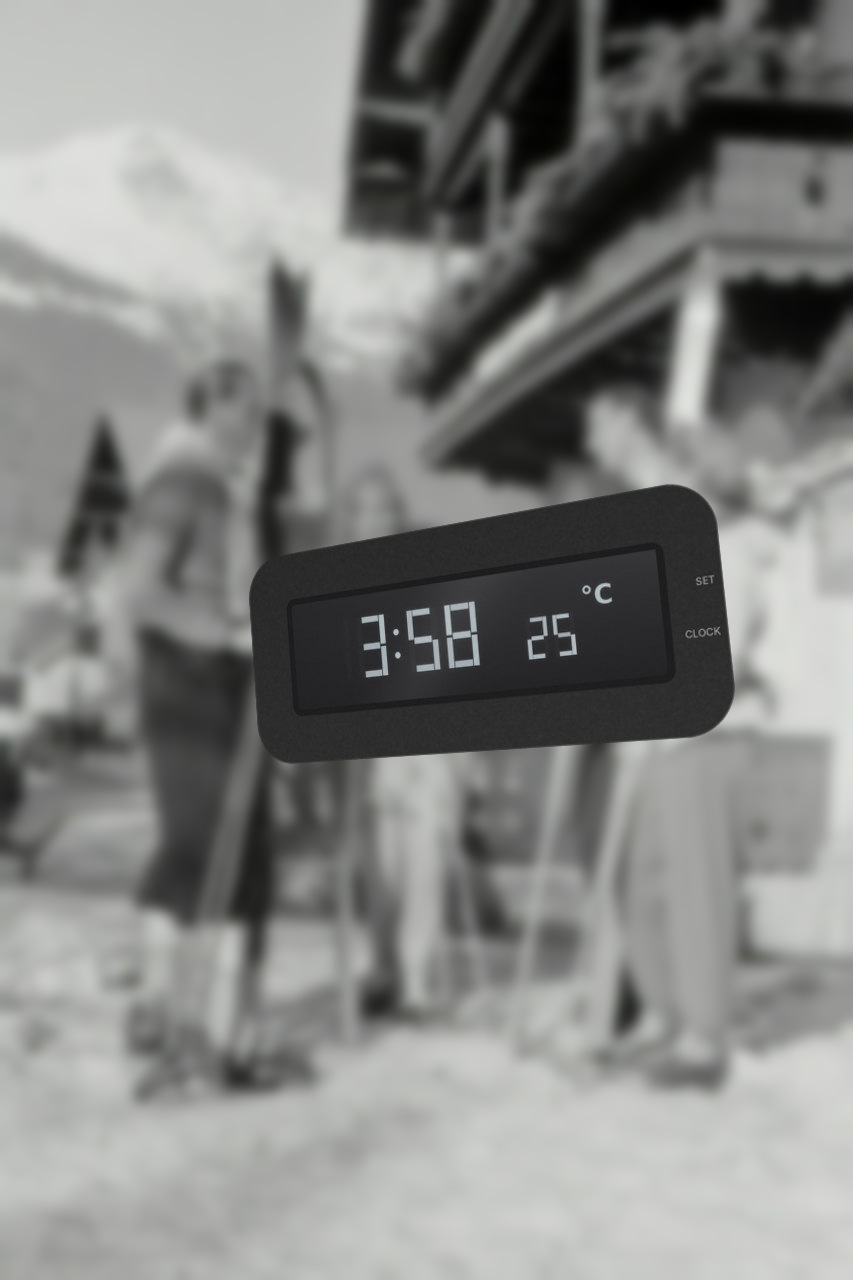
3:58
